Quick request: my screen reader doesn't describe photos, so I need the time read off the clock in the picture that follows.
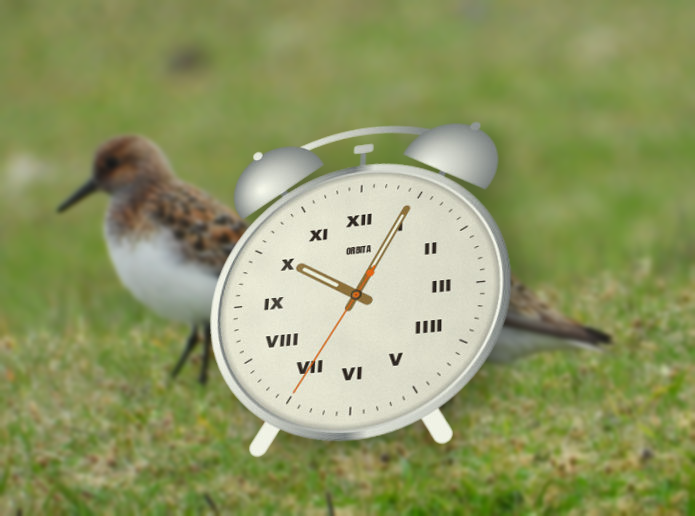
10:04:35
